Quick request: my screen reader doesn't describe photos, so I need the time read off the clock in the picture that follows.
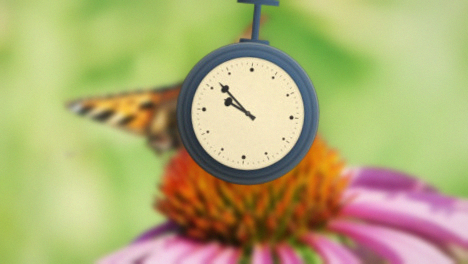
9:52
